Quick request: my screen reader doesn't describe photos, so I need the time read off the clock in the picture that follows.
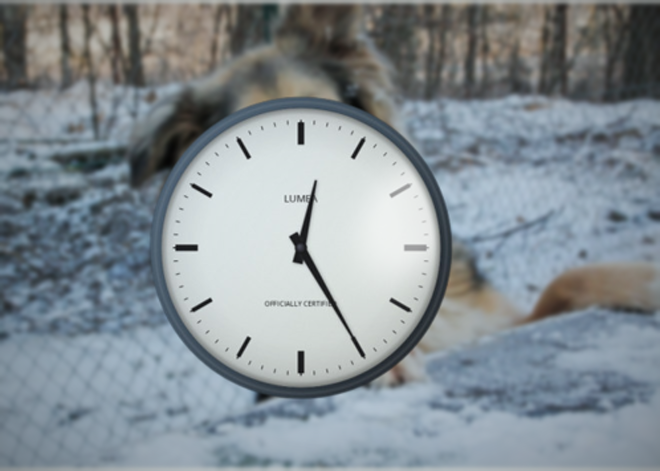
12:25
